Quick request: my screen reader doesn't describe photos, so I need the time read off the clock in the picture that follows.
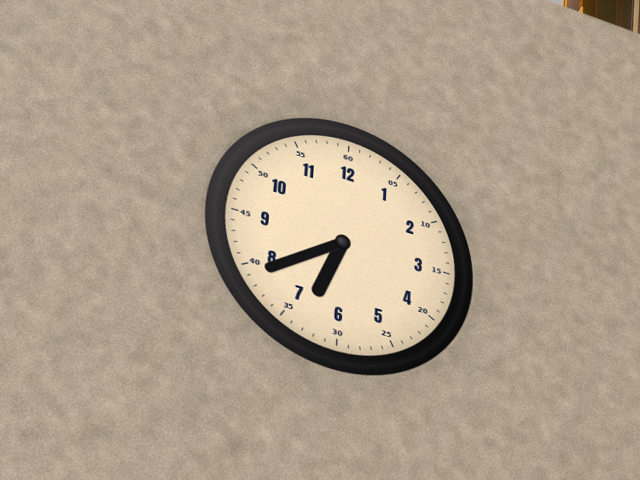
6:39
